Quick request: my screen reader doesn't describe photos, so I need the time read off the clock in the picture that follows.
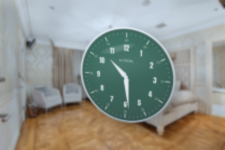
10:29
